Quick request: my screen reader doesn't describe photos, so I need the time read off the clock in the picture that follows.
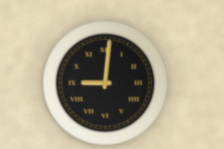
9:01
